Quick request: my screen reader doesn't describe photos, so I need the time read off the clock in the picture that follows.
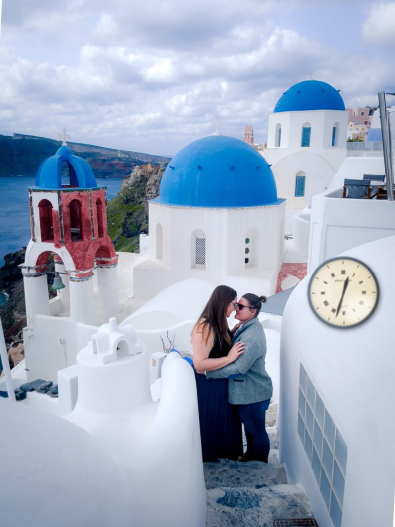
12:33
